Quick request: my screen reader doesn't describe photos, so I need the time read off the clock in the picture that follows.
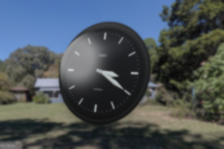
3:20
